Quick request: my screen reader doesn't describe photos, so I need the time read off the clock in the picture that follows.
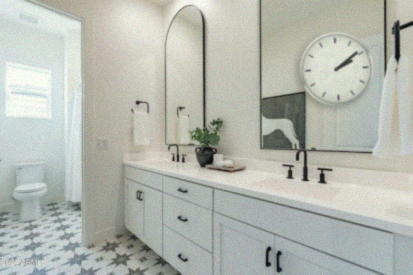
2:09
